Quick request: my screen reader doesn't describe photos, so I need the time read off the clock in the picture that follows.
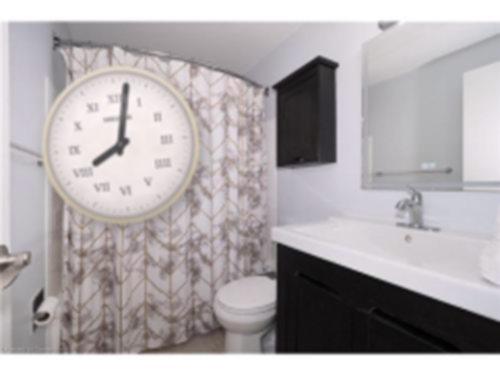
8:02
